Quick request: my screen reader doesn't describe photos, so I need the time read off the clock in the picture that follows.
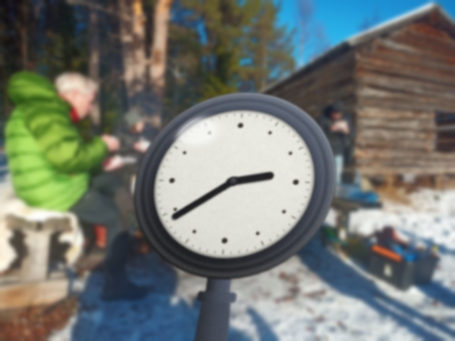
2:39
